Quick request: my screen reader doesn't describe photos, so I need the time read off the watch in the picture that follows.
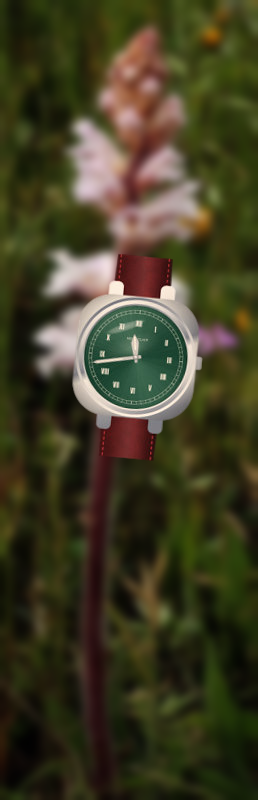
11:43
